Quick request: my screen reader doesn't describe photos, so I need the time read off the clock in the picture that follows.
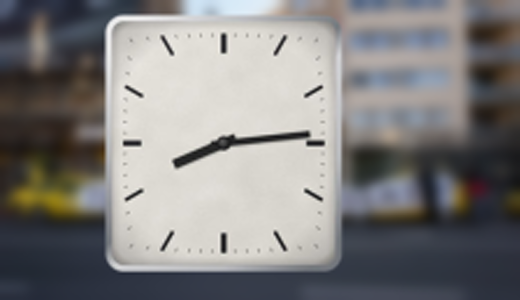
8:14
